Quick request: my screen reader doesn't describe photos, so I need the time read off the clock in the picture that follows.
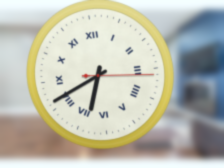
6:41:16
